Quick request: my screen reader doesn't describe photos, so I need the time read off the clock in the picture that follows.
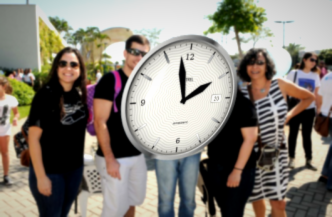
1:58
